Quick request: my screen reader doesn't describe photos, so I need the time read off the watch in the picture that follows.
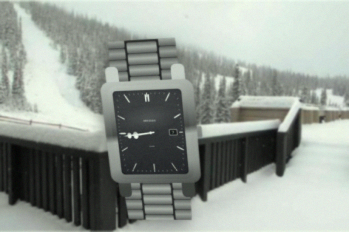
8:44
